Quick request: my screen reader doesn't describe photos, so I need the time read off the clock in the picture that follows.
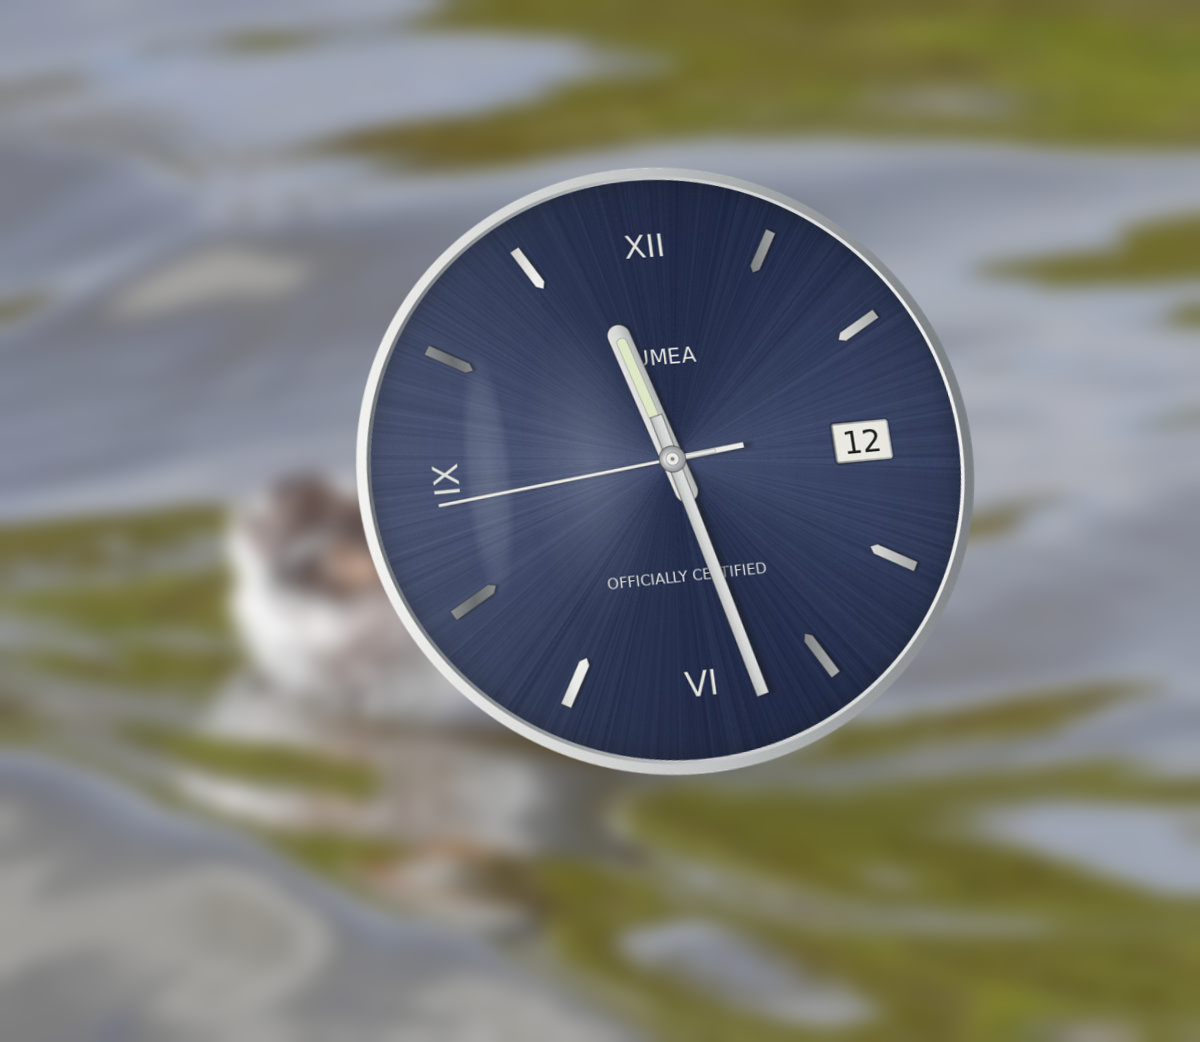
11:27:44
